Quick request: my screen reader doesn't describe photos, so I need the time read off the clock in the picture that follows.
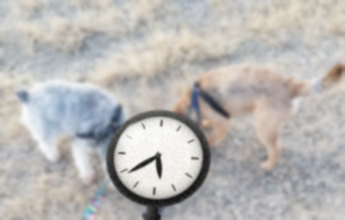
5:39
